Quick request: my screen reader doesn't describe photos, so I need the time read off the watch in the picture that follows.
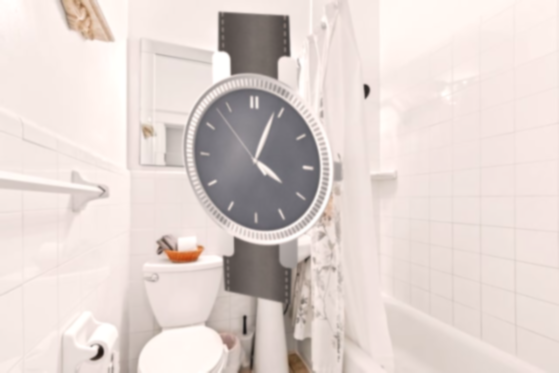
4:03:53
